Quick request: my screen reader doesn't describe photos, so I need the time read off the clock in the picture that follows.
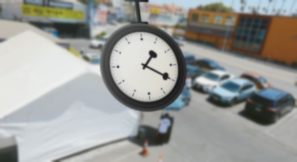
1:20
